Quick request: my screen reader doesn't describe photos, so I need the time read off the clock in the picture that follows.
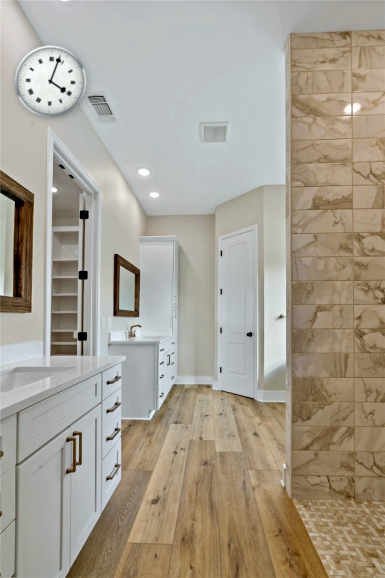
4:03
